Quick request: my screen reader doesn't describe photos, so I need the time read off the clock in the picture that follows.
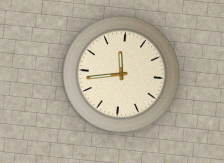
11:43
